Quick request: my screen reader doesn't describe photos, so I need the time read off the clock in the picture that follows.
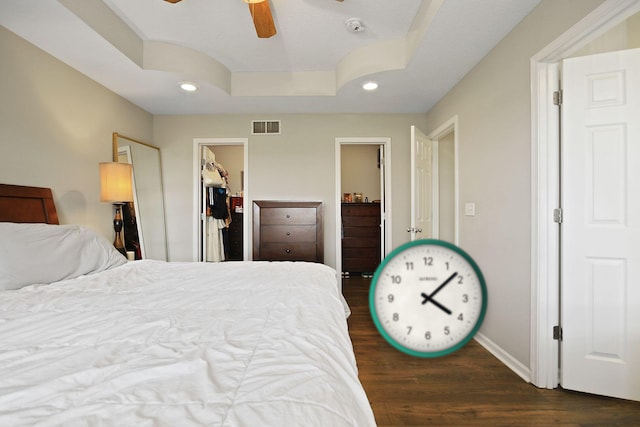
4:08
